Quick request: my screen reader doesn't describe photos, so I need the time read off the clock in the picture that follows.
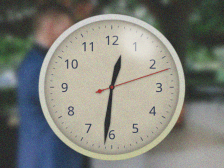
12:31:12
